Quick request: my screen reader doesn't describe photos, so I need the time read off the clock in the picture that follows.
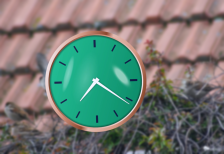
7:21
